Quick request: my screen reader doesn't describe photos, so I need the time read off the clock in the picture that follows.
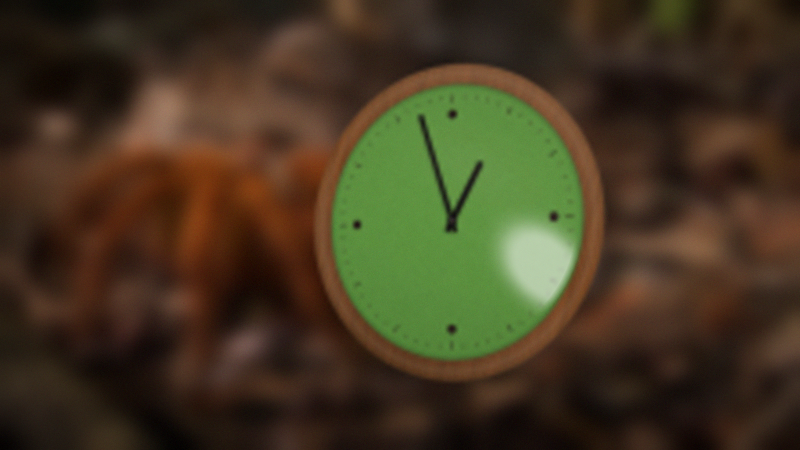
12:57
